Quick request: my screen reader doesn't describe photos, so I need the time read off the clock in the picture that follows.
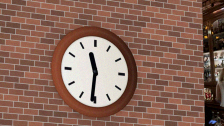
11:31
